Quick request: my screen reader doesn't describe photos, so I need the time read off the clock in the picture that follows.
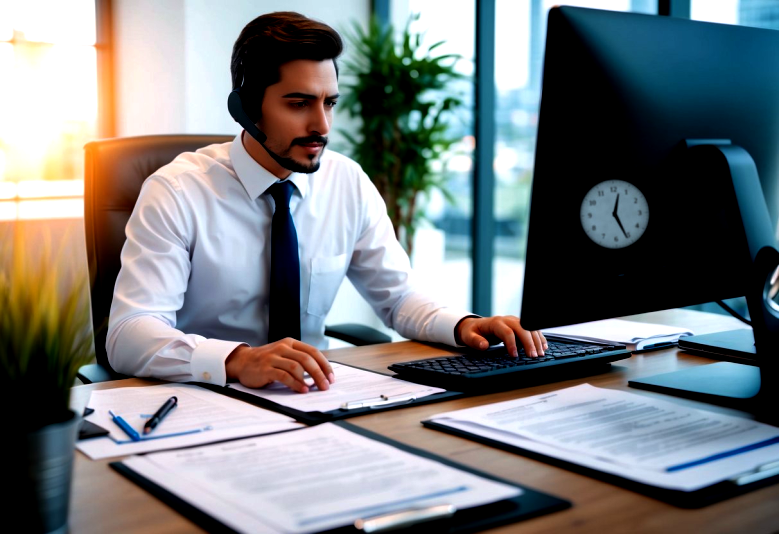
12:26
